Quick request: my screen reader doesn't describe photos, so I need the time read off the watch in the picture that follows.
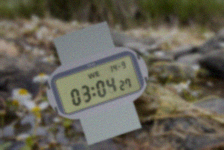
3:04:27
